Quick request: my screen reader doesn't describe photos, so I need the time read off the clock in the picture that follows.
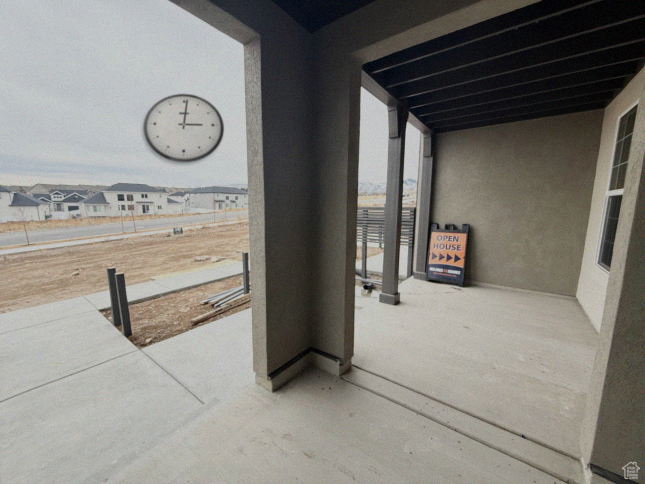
3:01
